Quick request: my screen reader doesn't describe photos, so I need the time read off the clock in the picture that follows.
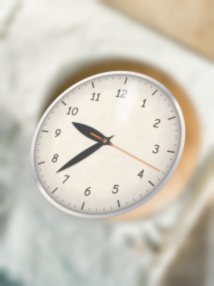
9:37:18
